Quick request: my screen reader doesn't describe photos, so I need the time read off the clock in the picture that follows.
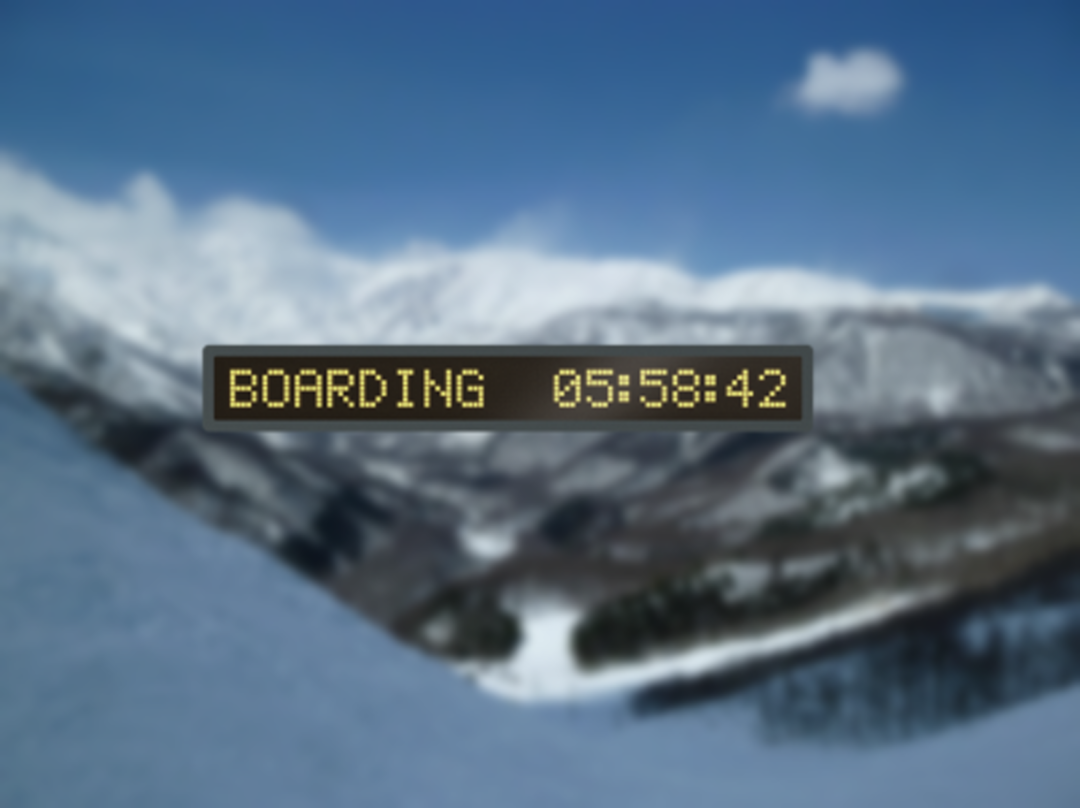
5:58:42
